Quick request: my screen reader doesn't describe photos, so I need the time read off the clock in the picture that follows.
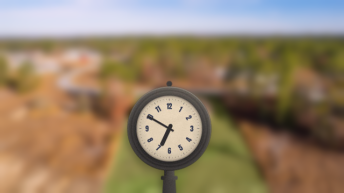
6:50
